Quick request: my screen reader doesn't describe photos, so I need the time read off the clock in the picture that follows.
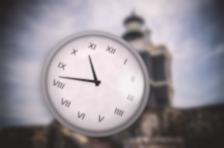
10:42
